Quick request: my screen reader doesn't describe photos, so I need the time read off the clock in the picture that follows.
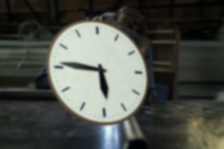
5:46
